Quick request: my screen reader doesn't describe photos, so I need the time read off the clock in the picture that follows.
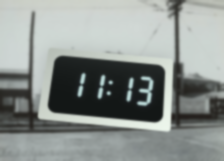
11:13
